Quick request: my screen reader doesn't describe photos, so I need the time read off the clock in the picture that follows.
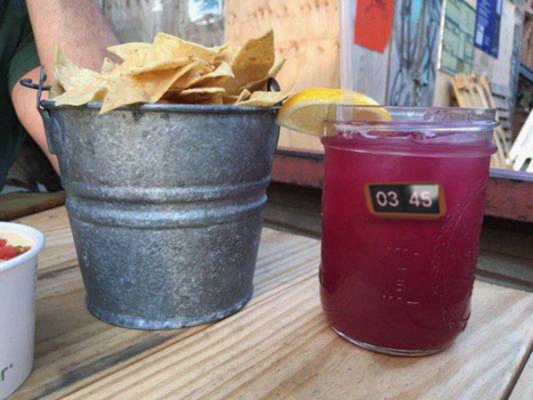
3:45
